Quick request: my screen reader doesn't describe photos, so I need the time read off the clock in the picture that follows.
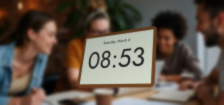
8:53
